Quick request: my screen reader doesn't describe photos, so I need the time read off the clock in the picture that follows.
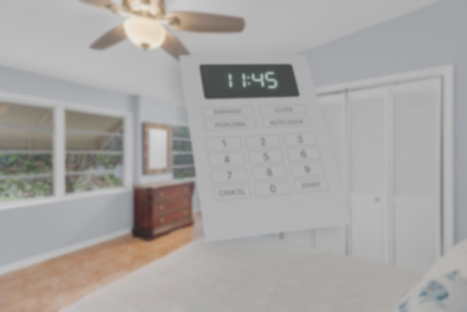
11:45
